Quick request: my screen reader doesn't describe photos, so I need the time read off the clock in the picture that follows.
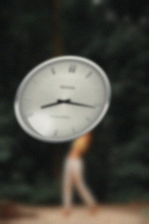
8:16
